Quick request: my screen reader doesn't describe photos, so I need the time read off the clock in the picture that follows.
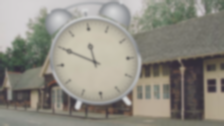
11:50
